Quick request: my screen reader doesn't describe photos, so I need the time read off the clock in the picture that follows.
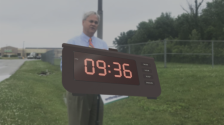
9:36
